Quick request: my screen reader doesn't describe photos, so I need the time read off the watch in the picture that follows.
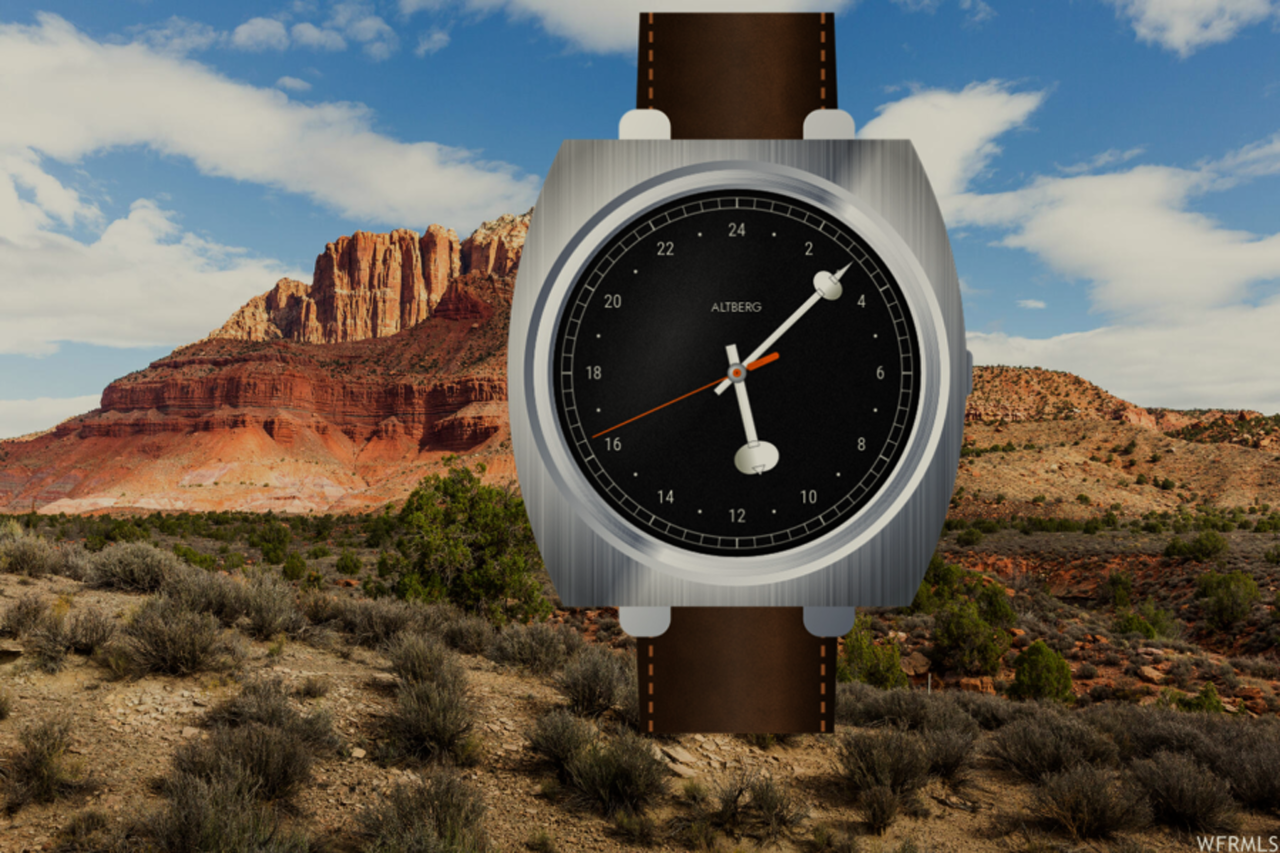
11:07:41
